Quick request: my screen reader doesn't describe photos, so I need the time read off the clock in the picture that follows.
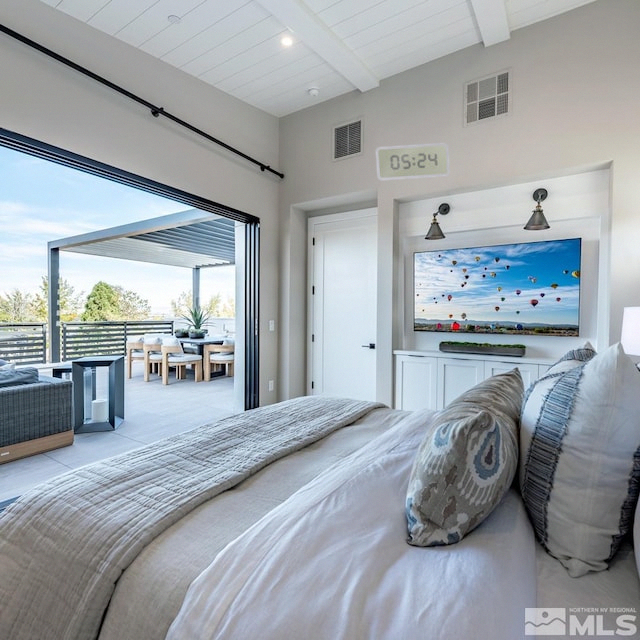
5:24
